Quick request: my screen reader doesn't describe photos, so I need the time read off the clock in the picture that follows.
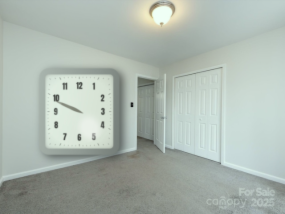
9:49
